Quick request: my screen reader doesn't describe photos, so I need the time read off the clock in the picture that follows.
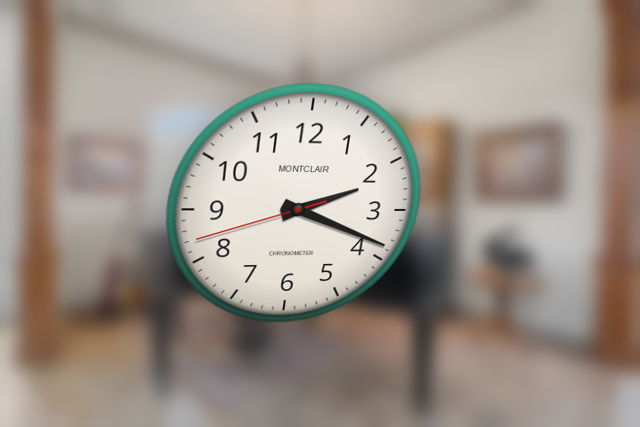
2:18:42
